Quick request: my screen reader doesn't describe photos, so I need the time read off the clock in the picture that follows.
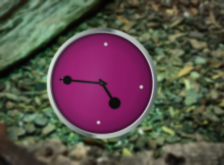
4:45
